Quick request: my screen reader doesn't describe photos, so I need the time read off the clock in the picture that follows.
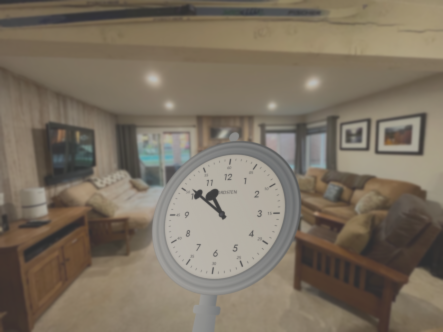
10:51
